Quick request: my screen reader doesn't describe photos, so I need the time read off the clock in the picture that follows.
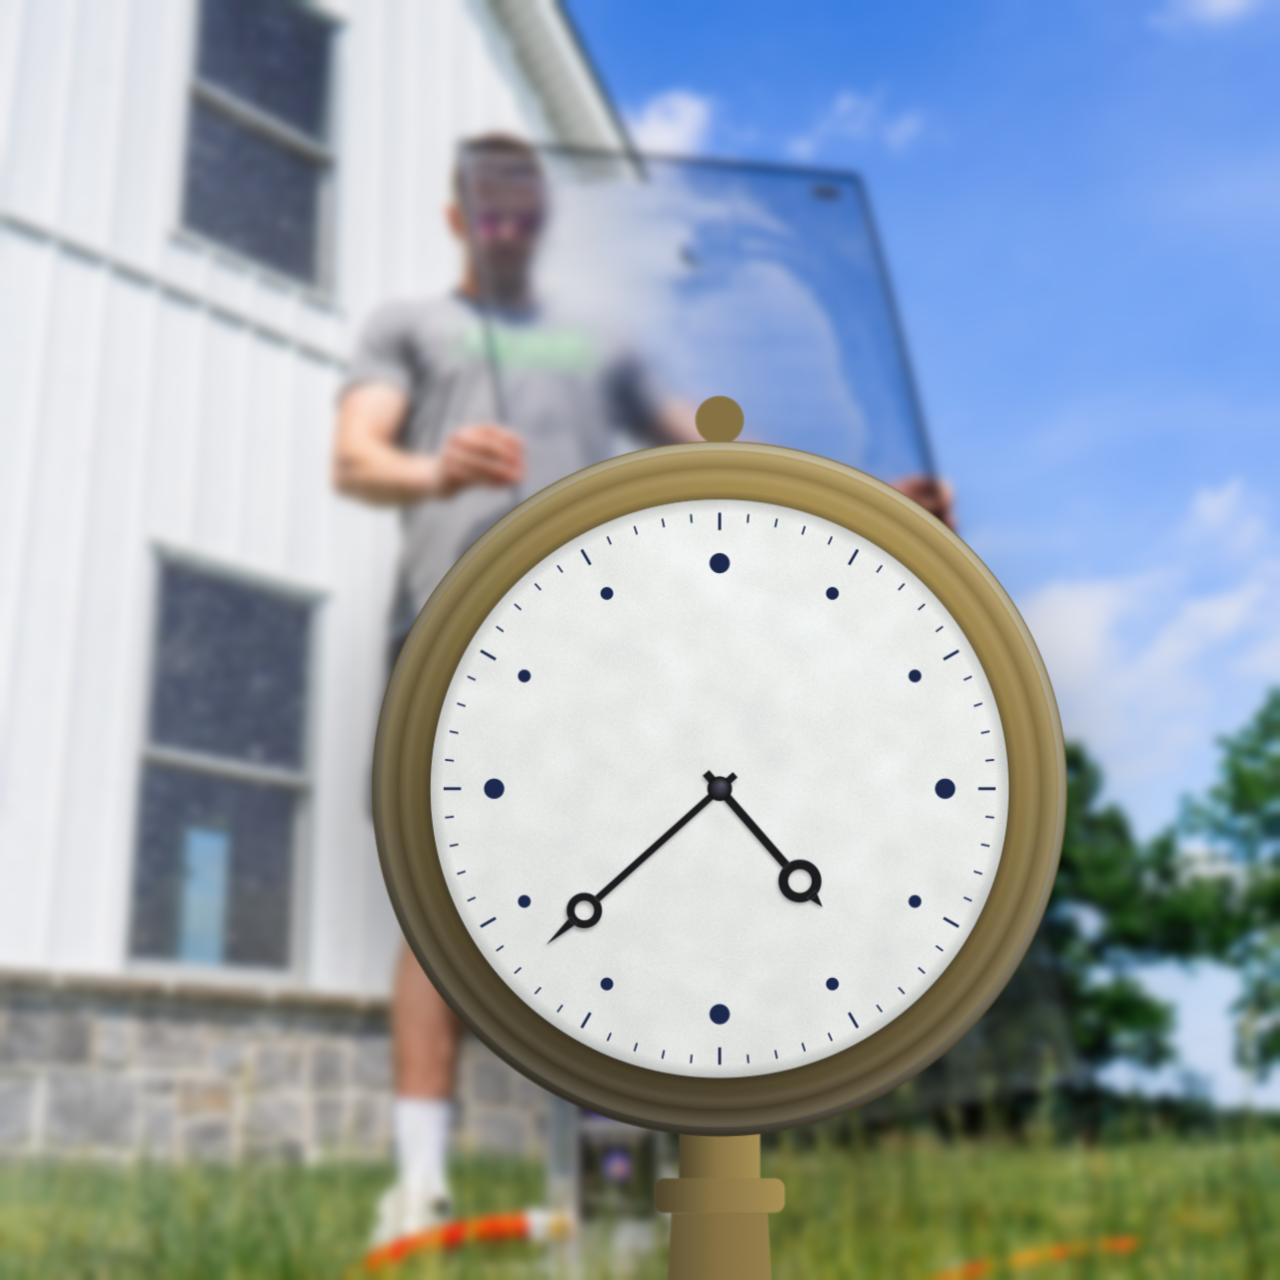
4:38
